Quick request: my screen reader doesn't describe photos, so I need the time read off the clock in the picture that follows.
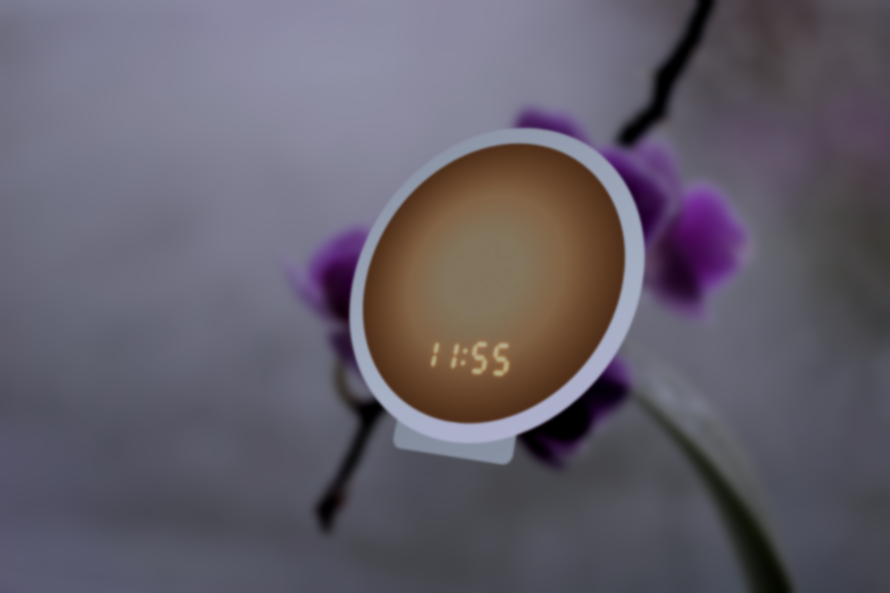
11:55
